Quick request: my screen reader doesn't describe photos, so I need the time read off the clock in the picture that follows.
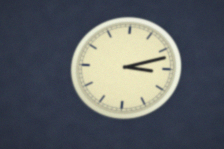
3:12
